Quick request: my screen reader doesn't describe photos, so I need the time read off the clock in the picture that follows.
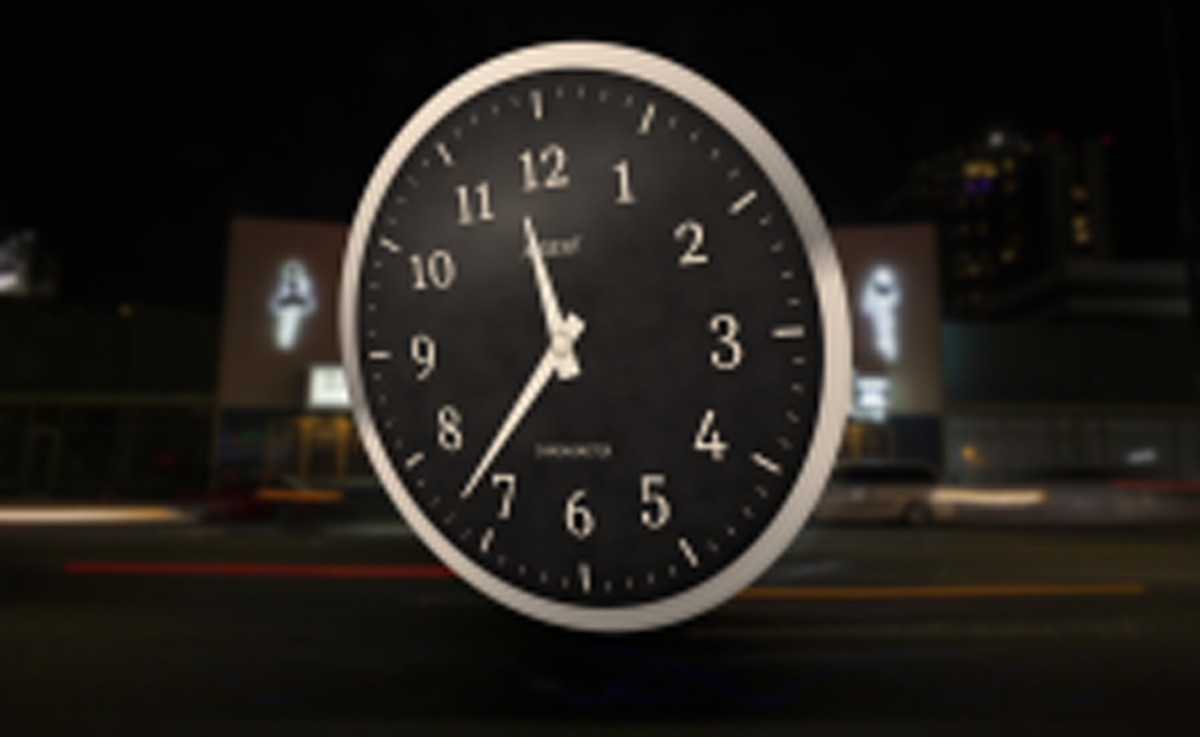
11:37
